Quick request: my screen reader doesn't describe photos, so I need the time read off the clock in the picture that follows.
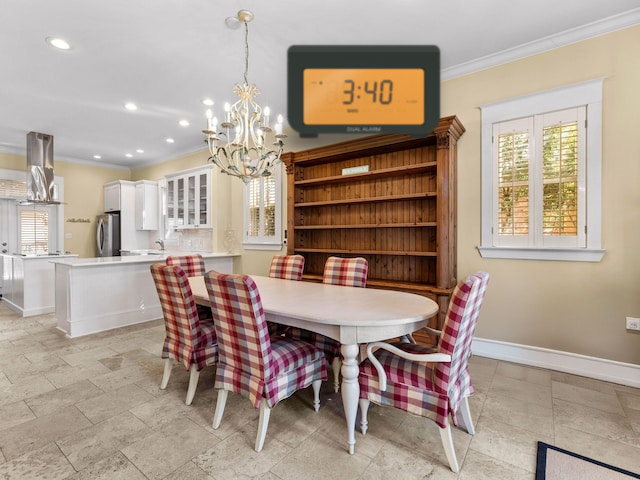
3:40
